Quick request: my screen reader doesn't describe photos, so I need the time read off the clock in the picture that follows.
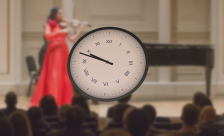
9:48
